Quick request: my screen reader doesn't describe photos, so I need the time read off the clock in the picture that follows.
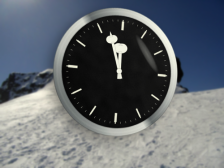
11:57
